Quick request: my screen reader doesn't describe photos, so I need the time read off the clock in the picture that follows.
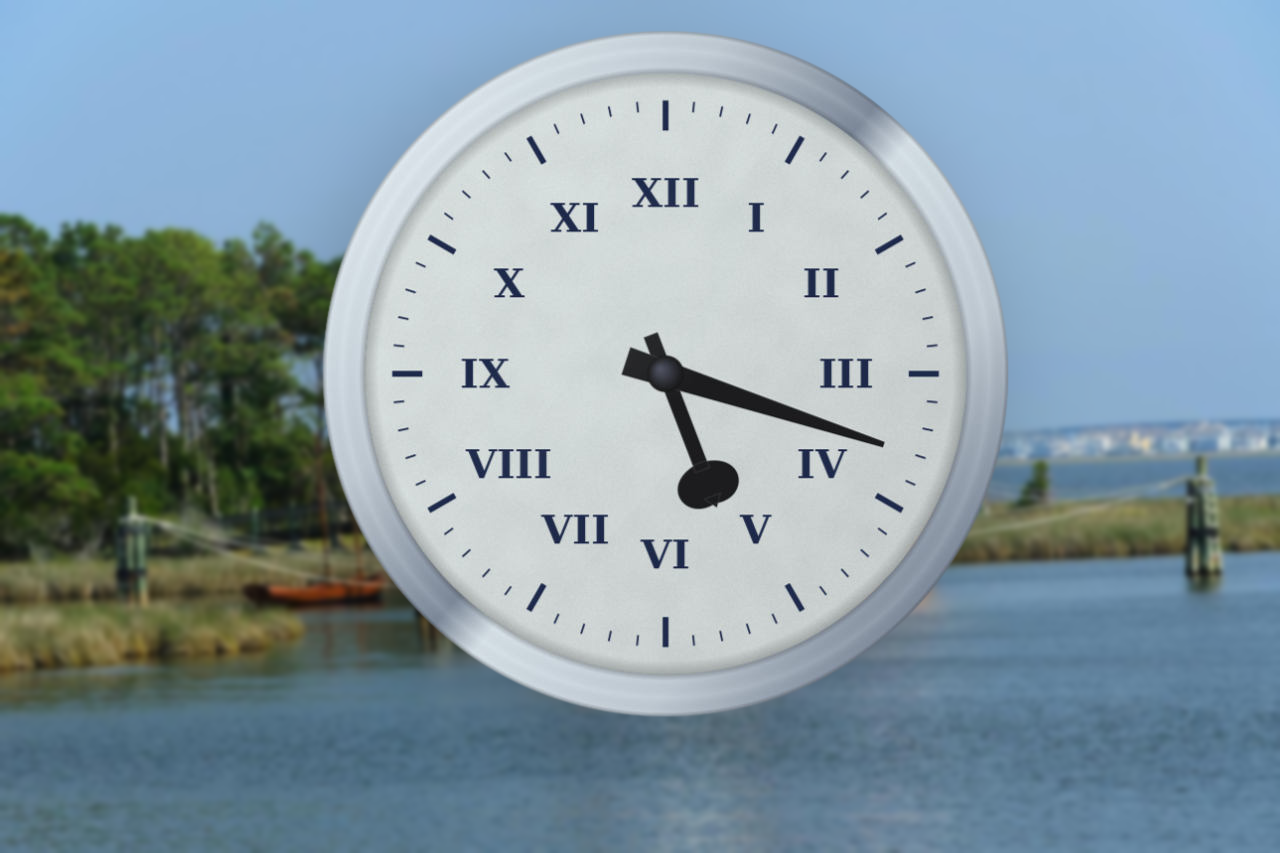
5:18
